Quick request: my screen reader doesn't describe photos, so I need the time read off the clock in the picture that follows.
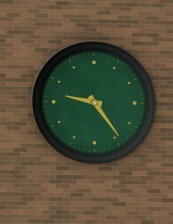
9:24
